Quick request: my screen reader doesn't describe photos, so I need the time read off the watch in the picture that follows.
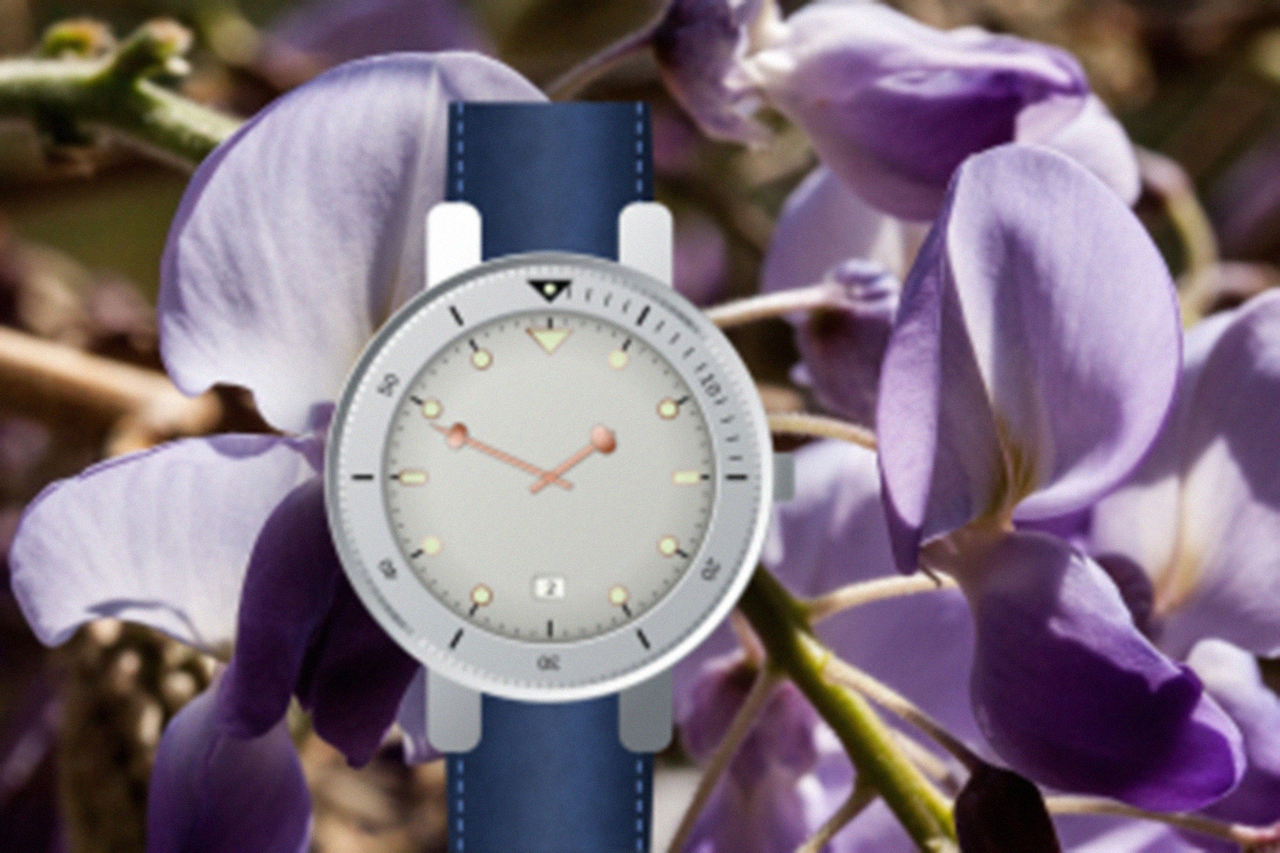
1:49
